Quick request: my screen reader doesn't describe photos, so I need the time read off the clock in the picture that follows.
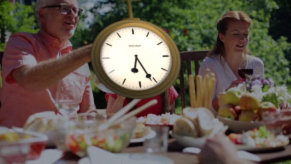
6:26
